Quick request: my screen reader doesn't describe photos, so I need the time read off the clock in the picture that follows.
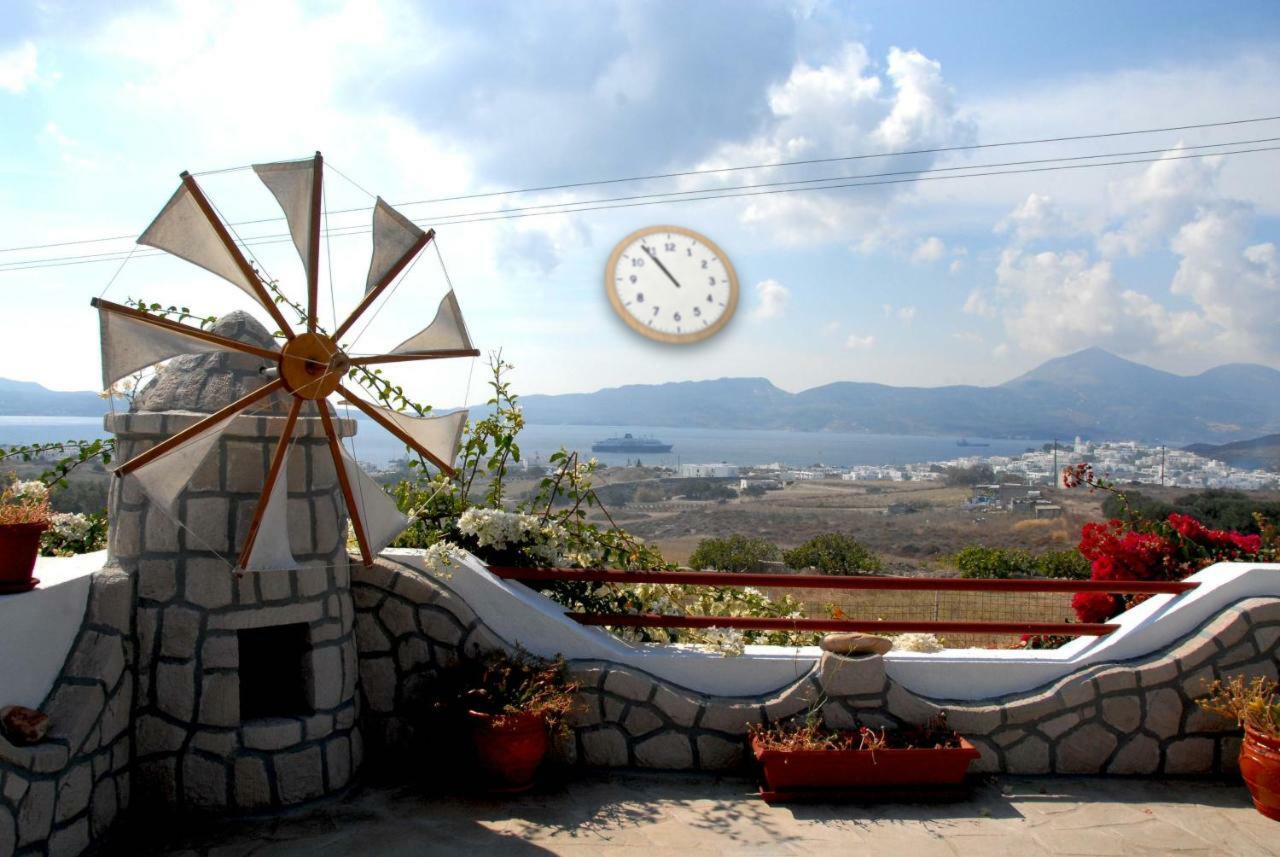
10:54
